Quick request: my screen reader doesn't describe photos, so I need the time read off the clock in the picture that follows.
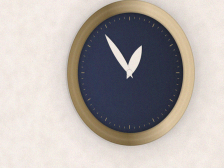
12:54
